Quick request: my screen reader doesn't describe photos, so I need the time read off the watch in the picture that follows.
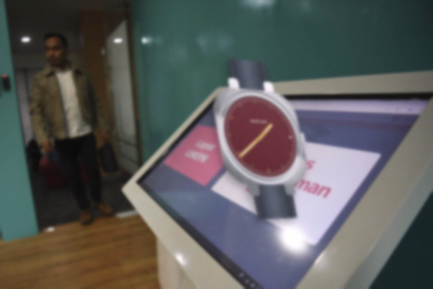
1:39
